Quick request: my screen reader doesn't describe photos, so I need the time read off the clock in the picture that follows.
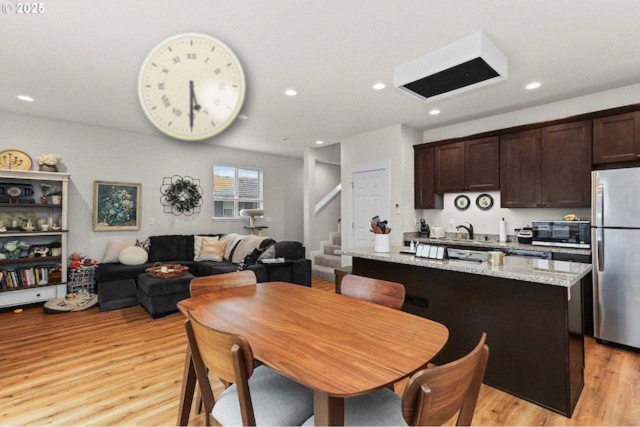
5:30
